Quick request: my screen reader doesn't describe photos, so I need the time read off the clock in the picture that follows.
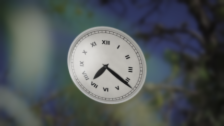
7:21
